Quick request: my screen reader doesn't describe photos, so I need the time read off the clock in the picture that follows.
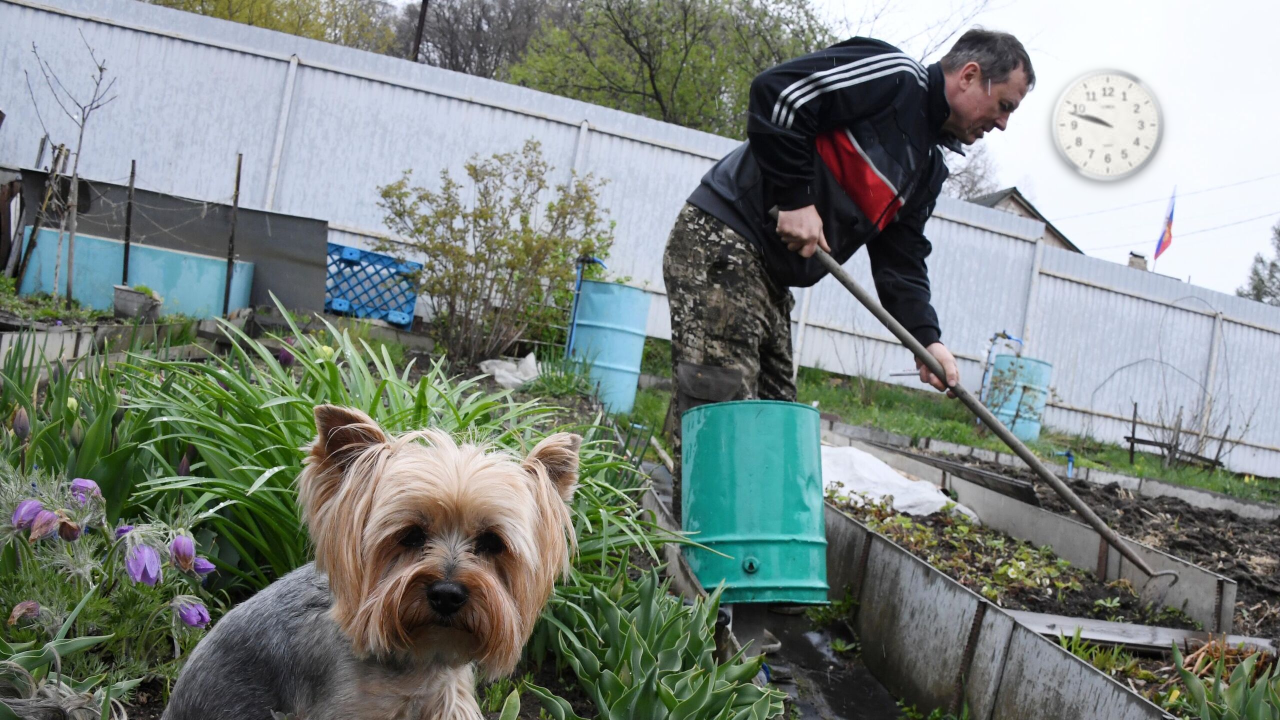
9:48
